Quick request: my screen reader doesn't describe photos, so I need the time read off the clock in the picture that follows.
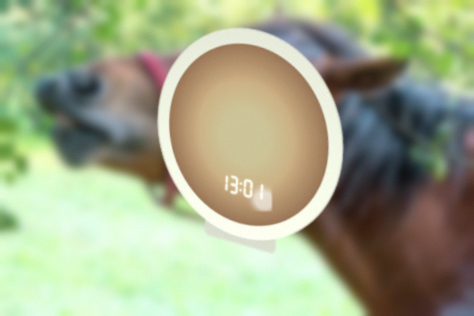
13:01
